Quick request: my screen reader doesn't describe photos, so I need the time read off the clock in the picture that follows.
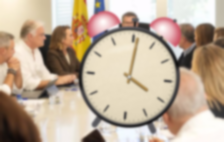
4:01
